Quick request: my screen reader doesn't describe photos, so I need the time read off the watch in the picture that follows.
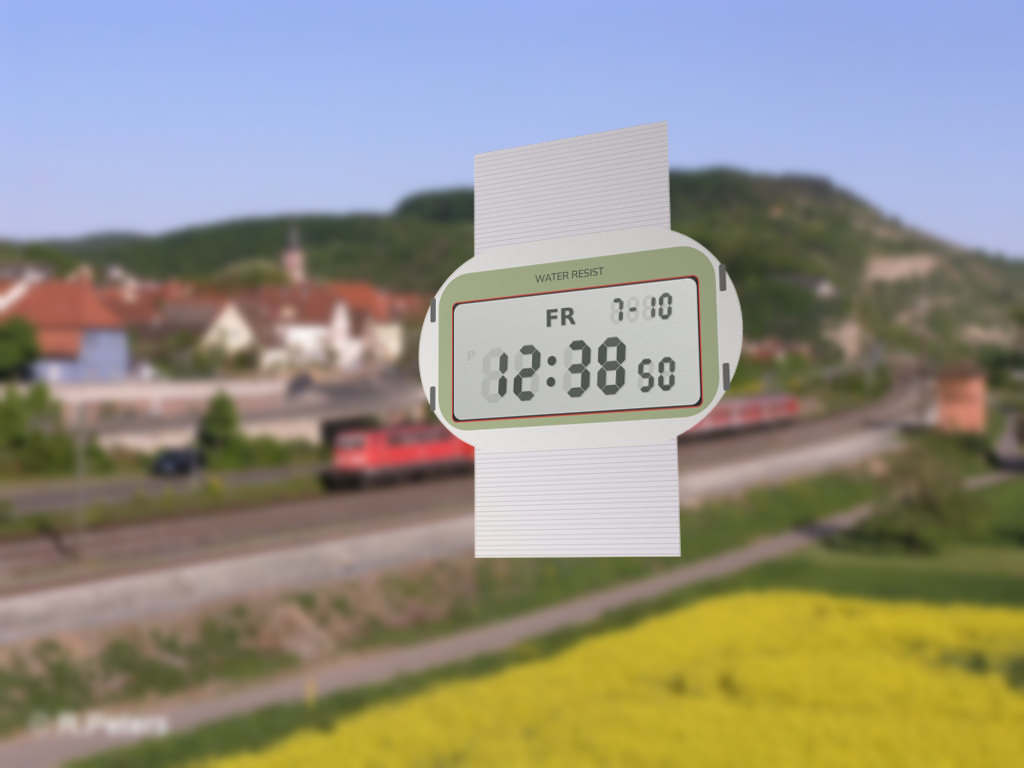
12:38:50
